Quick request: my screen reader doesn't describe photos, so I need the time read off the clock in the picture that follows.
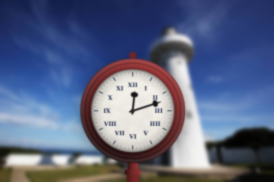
12:12
